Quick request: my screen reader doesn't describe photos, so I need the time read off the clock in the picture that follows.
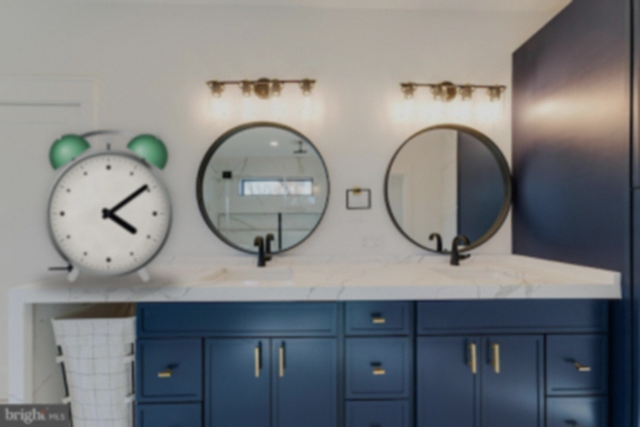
4:09
